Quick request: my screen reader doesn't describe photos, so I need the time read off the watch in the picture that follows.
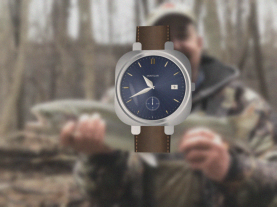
10:41
